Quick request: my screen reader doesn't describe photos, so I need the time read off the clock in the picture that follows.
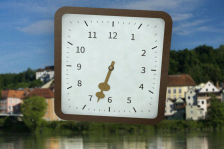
6:33
